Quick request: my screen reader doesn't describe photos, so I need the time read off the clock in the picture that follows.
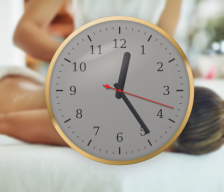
12:24:18
